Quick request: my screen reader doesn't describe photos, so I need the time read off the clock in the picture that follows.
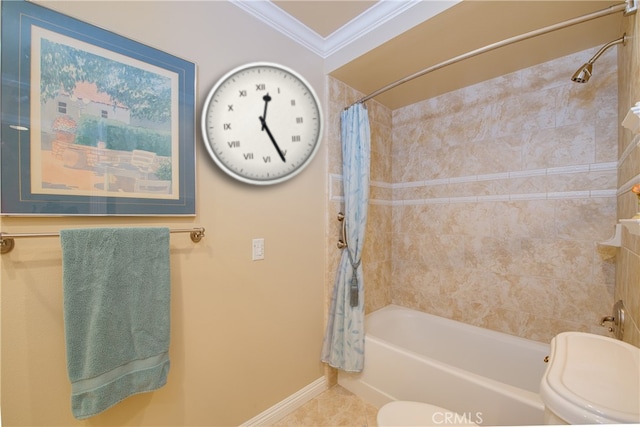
12:26
